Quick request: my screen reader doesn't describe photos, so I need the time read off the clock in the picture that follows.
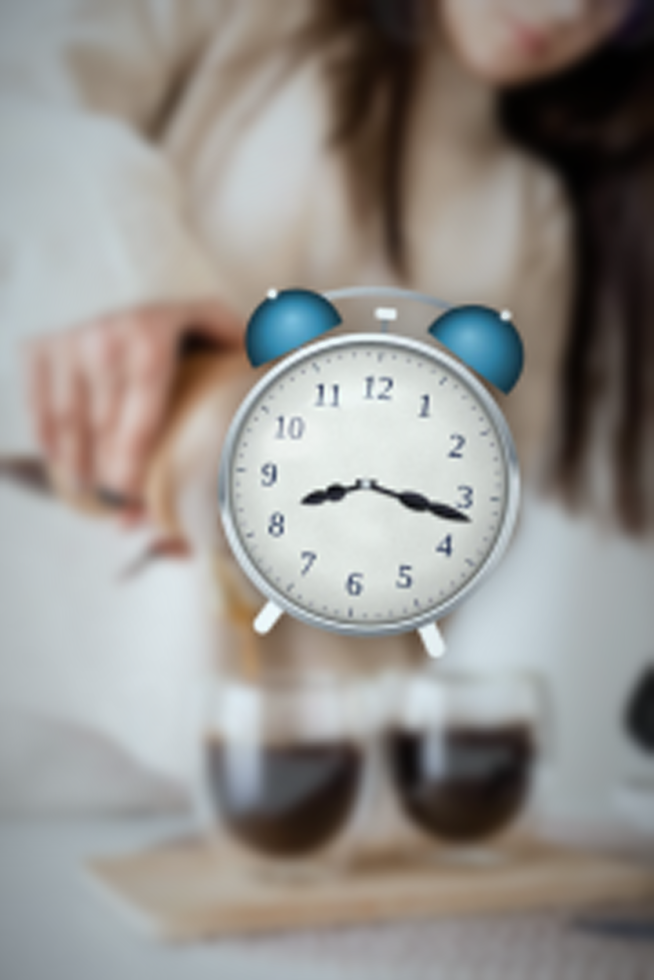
8:17
